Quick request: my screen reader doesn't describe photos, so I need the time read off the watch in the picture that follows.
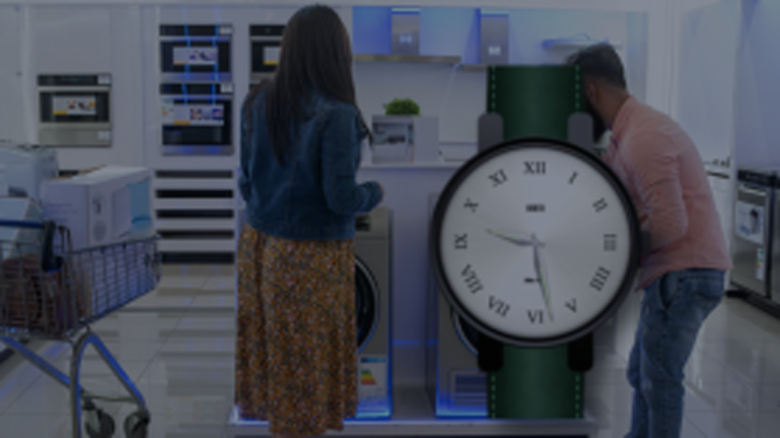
9:28
